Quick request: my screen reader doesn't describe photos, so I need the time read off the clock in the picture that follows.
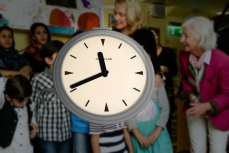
11:41
